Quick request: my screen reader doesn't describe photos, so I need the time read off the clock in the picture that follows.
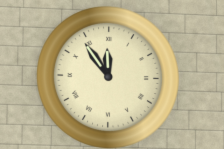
11:54
